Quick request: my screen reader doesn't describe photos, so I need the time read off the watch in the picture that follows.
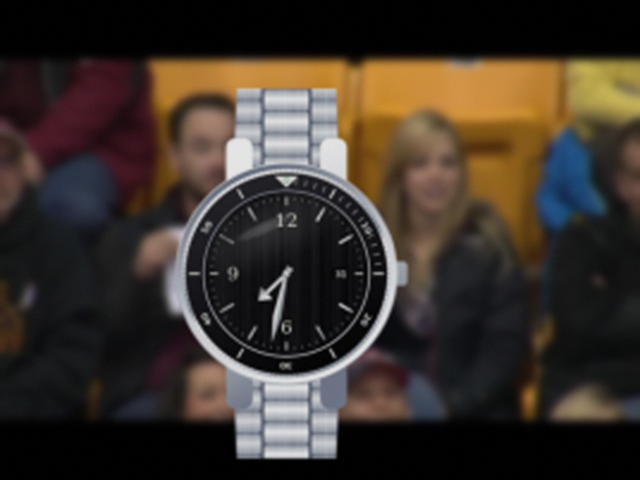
7:32
